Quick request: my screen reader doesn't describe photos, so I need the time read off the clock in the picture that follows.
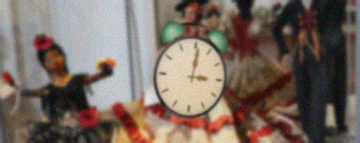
3:01
